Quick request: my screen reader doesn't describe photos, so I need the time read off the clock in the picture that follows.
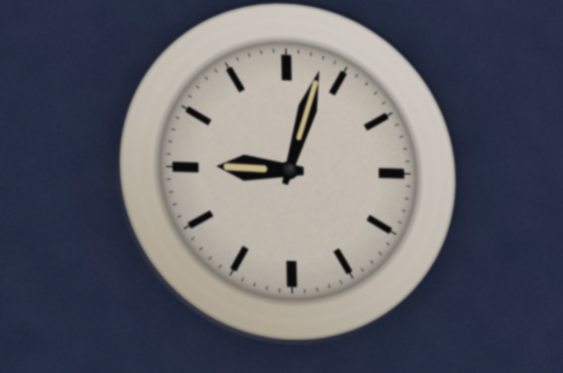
9:03
